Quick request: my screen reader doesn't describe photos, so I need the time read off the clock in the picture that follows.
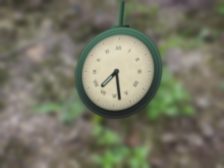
7:28
